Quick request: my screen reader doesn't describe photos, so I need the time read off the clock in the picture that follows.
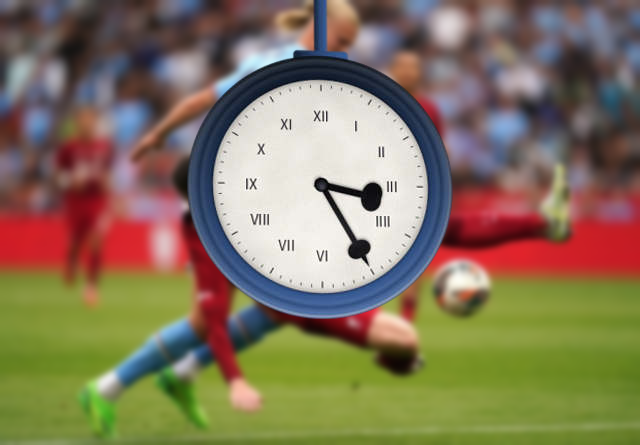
3:25
